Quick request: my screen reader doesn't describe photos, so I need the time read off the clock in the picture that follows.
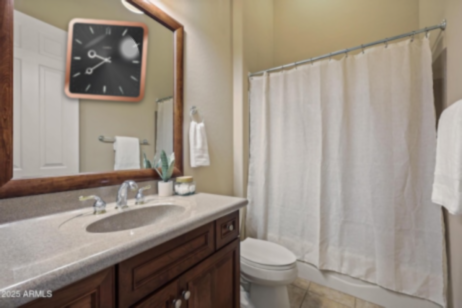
9:39
